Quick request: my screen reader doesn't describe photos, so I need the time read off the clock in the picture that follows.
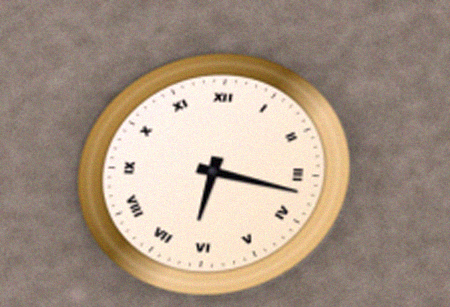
6:17
